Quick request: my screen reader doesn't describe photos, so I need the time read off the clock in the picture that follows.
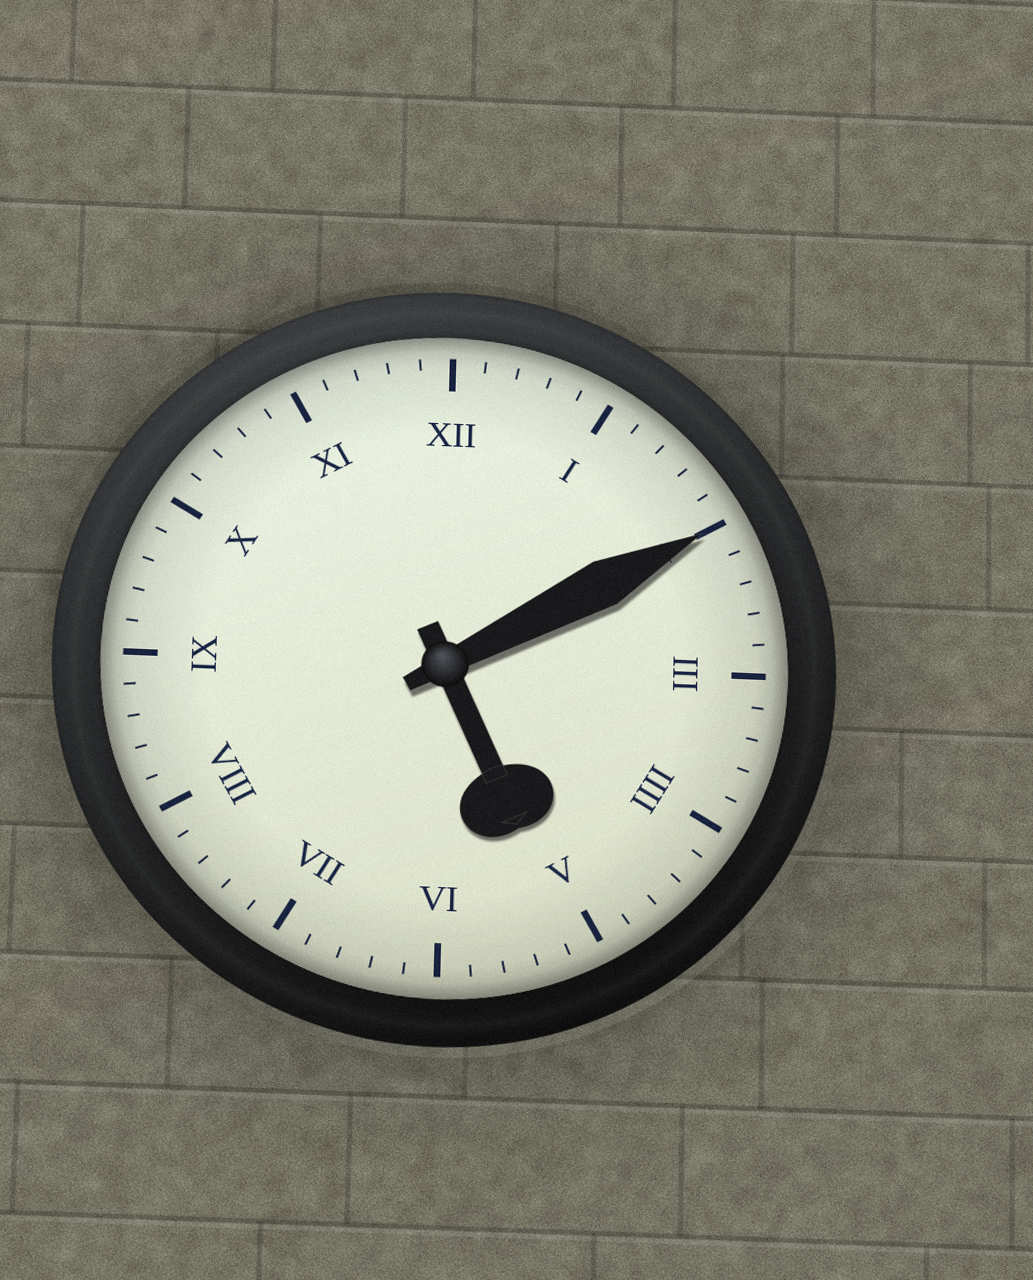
5:10
